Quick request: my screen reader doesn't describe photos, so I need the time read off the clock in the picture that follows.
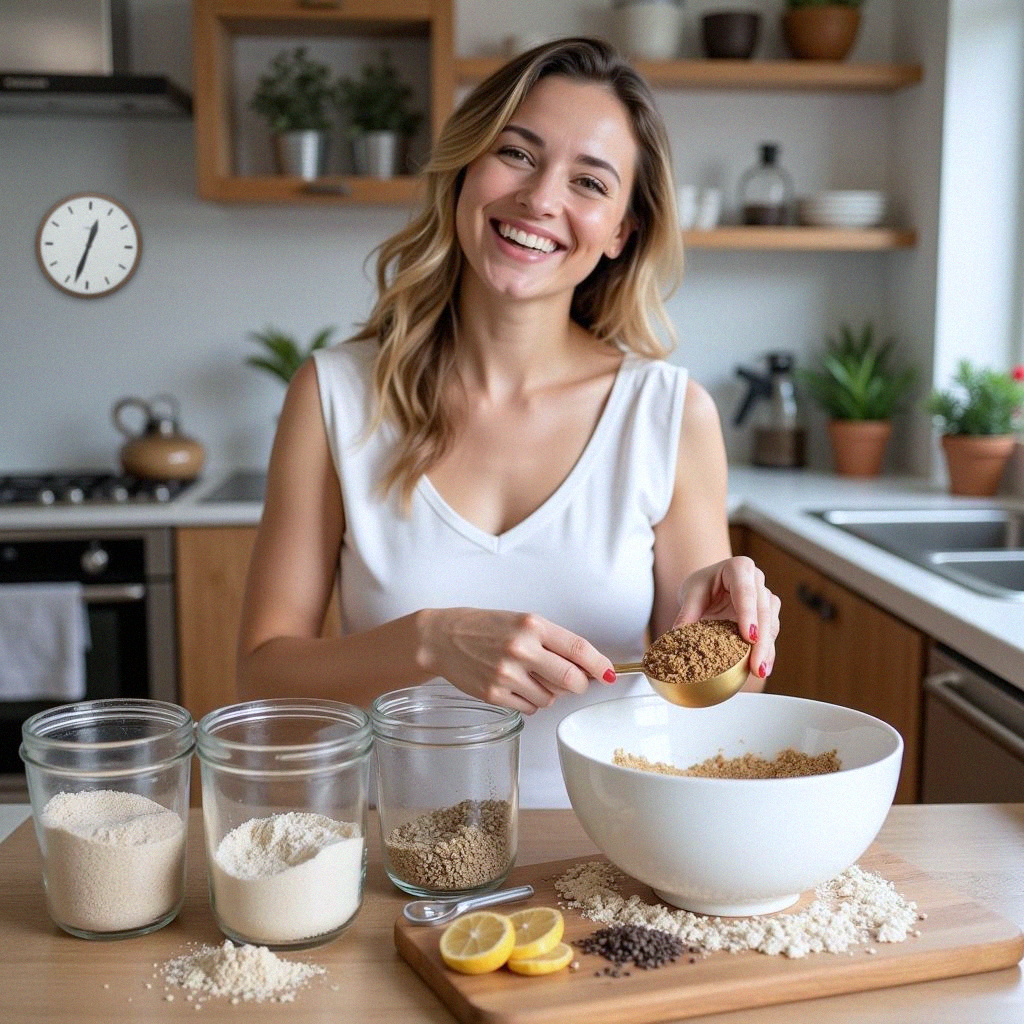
12:33
